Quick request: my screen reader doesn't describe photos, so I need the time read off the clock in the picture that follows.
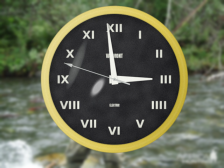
2:58:48
